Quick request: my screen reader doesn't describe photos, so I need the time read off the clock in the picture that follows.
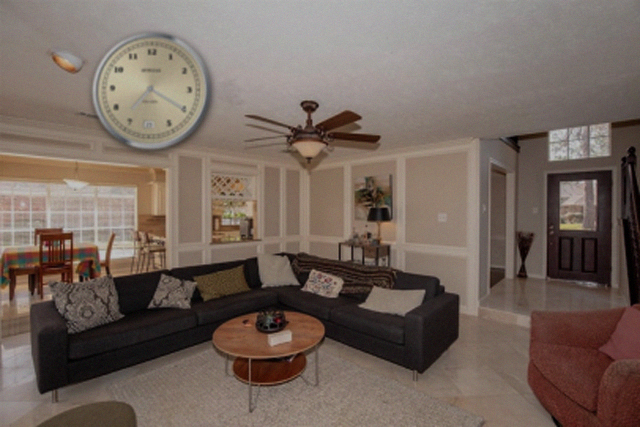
7:20
